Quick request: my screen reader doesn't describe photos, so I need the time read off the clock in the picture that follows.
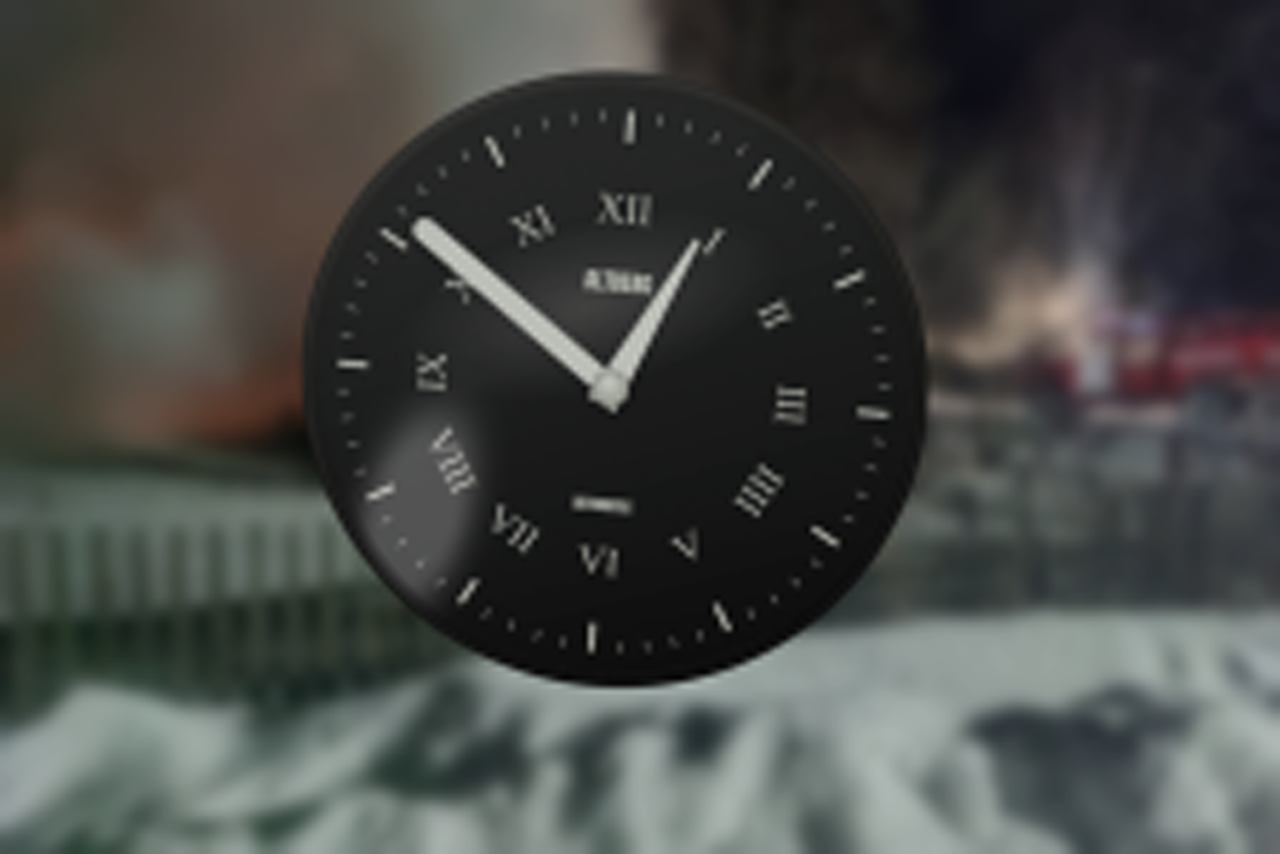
12:51
